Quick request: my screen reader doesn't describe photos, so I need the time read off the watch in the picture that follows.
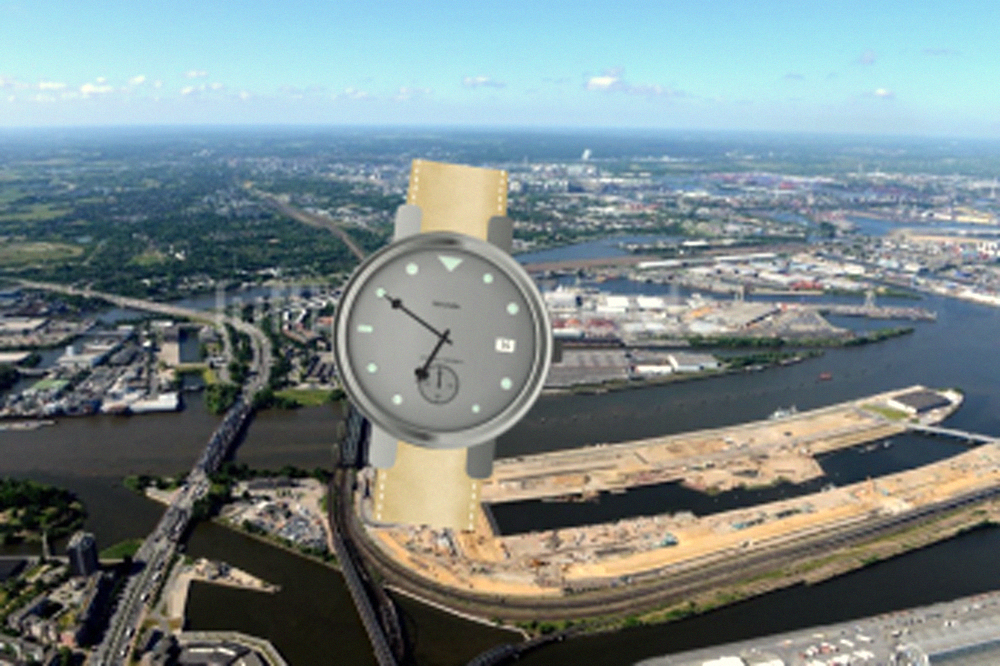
6:50
